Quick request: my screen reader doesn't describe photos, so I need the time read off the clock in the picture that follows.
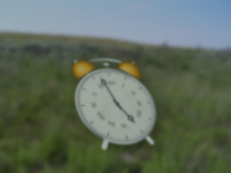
4:57
